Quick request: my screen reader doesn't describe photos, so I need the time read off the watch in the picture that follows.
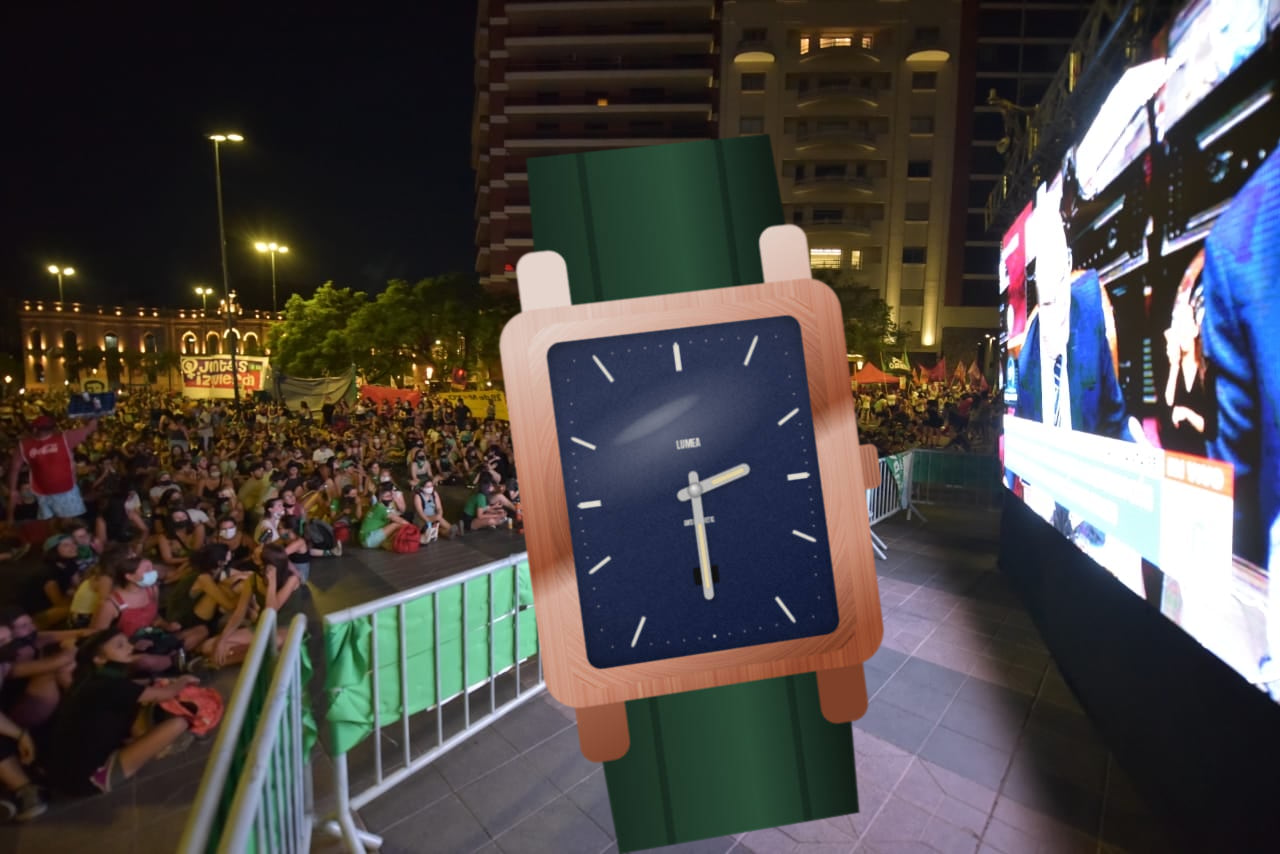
2:30
